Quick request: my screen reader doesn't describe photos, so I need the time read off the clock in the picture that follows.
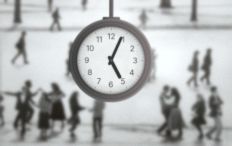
5:04
